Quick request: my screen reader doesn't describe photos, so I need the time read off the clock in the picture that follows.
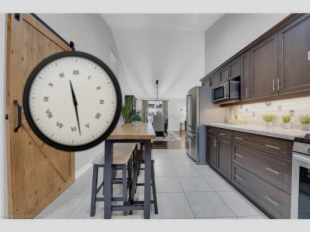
11:28
